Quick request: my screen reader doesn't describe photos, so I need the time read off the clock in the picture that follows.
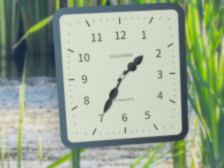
1:35
